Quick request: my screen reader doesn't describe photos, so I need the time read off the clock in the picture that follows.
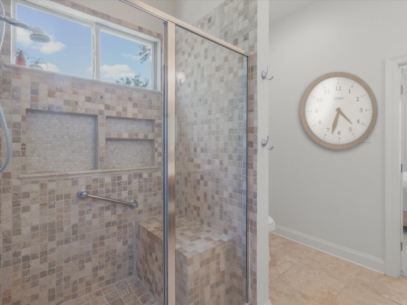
4:33
